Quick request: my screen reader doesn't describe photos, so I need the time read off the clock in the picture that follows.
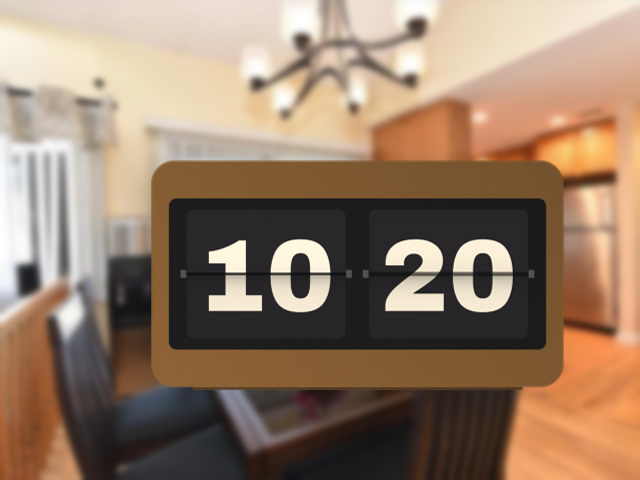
10:20
